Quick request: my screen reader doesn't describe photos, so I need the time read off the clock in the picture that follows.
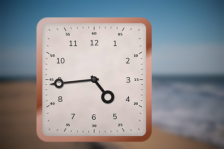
4:44
